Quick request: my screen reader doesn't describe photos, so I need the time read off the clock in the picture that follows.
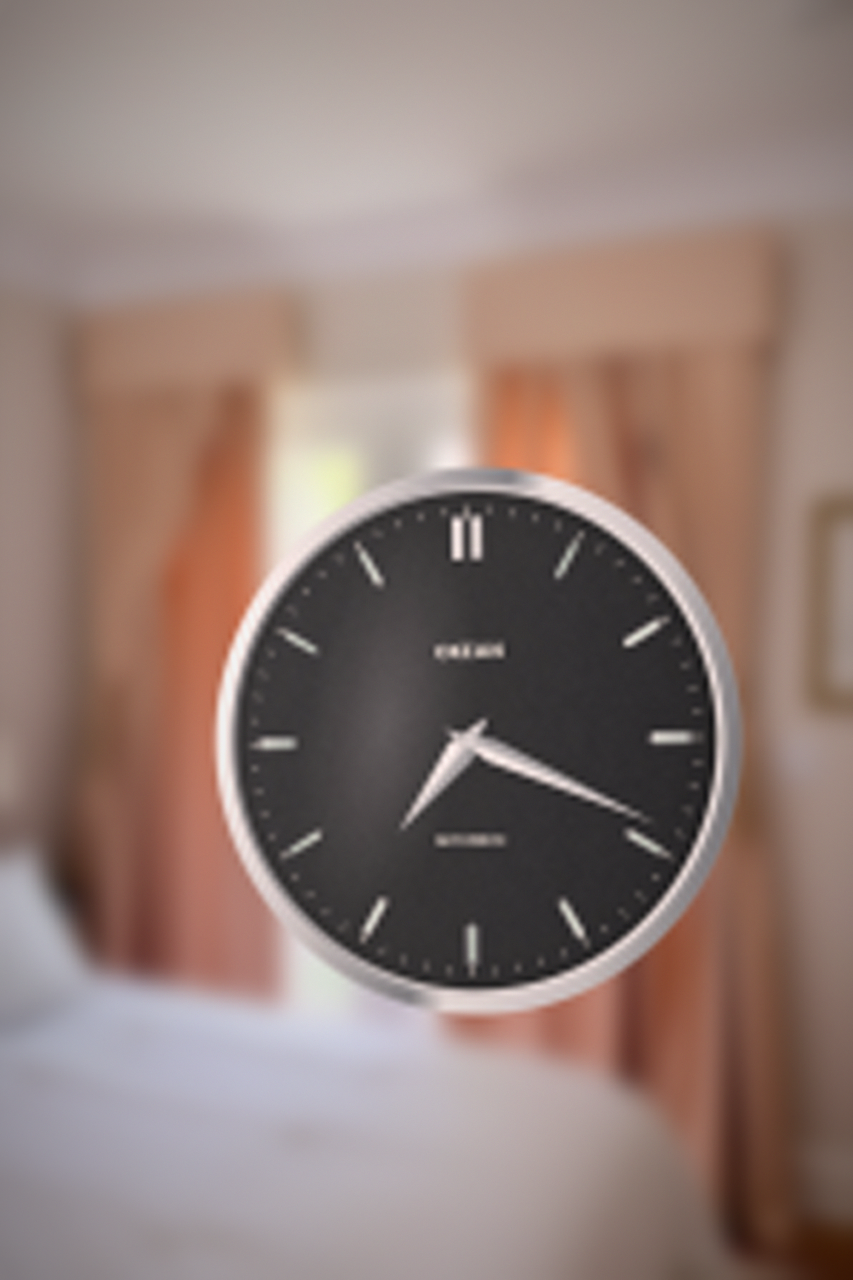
7:19
